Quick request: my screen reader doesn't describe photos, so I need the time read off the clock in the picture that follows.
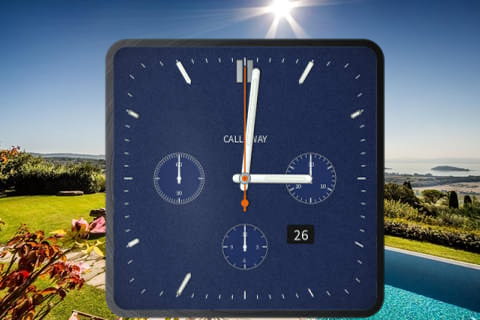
3:01
